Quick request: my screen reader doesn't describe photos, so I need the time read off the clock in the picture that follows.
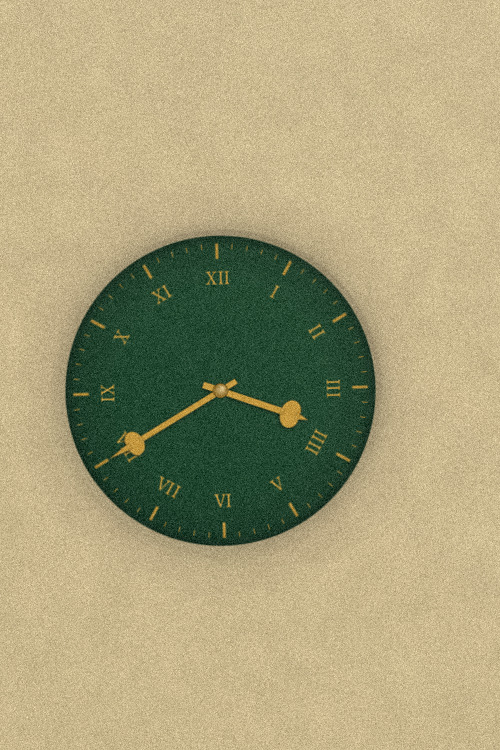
3:40
